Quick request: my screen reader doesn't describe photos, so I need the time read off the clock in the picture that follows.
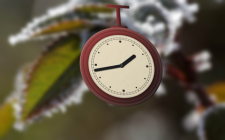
1:43
